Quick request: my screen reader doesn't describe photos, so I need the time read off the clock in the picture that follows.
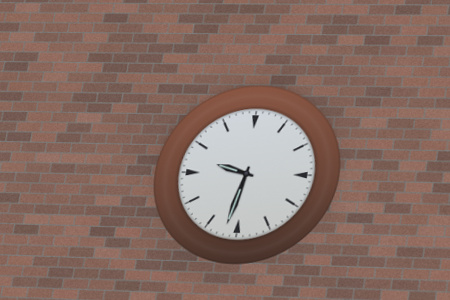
9:32
